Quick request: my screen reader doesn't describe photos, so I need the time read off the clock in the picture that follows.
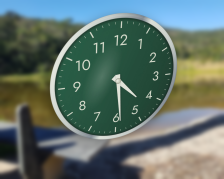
4:29
